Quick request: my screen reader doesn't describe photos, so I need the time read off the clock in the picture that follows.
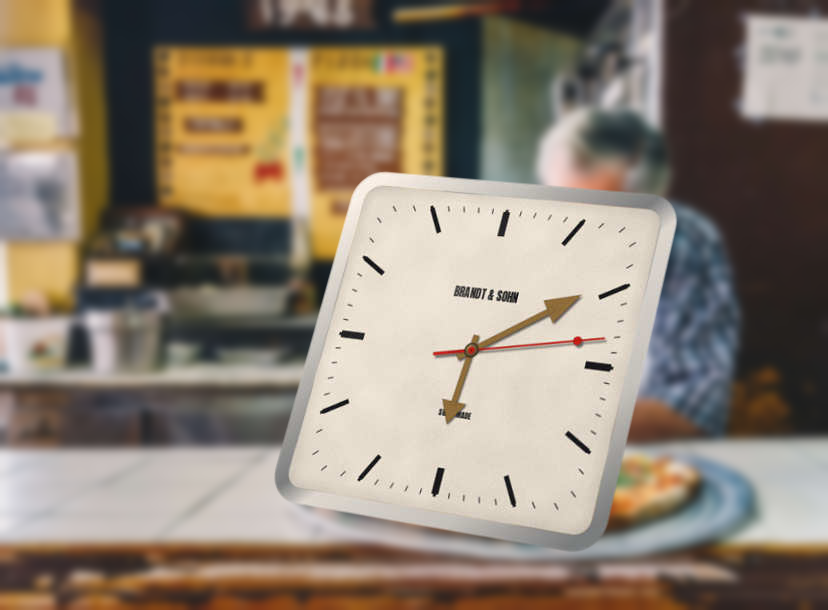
6:09:13
